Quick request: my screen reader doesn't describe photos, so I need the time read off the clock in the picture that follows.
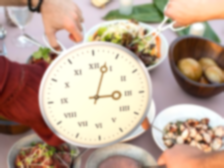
3:03
